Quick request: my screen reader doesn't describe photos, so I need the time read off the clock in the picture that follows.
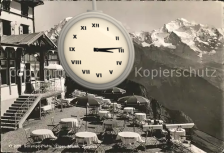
3:14
